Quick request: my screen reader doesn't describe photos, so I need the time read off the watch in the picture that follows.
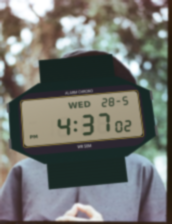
4:37:02
